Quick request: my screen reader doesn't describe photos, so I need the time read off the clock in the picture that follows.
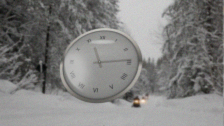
11:14
